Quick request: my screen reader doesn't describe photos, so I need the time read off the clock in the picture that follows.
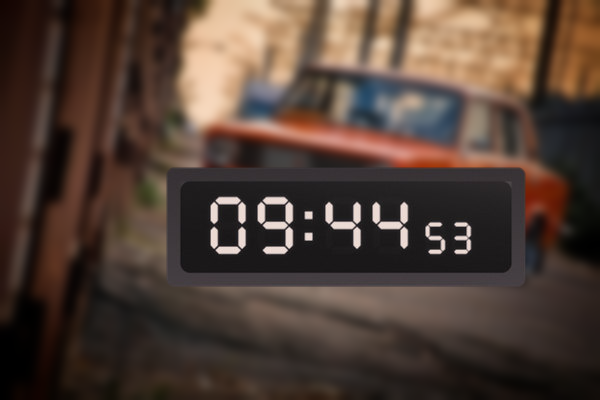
9:44:53
